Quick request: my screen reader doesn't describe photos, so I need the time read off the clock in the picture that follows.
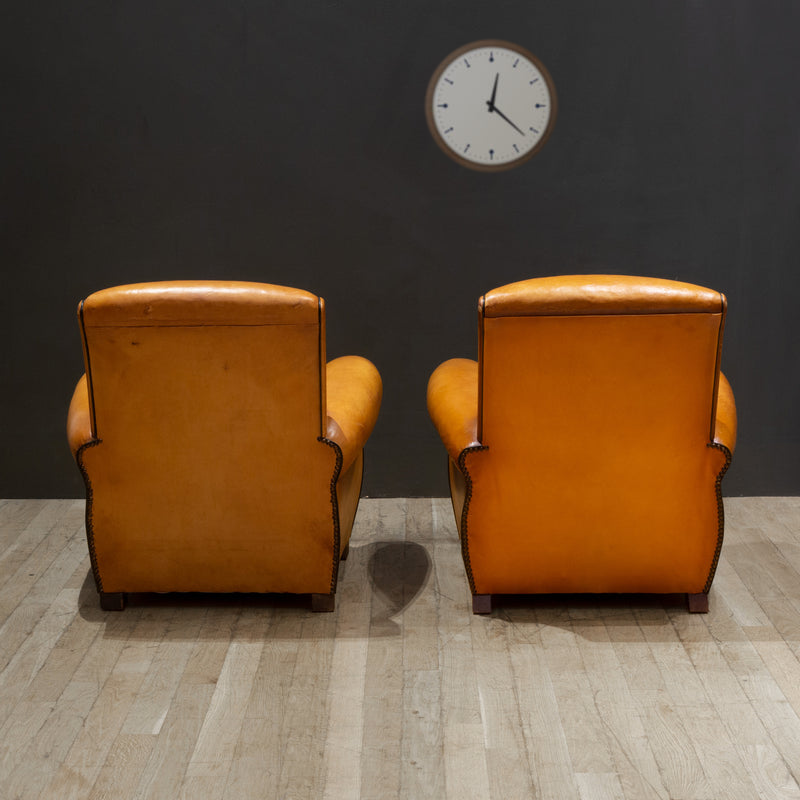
12:22
